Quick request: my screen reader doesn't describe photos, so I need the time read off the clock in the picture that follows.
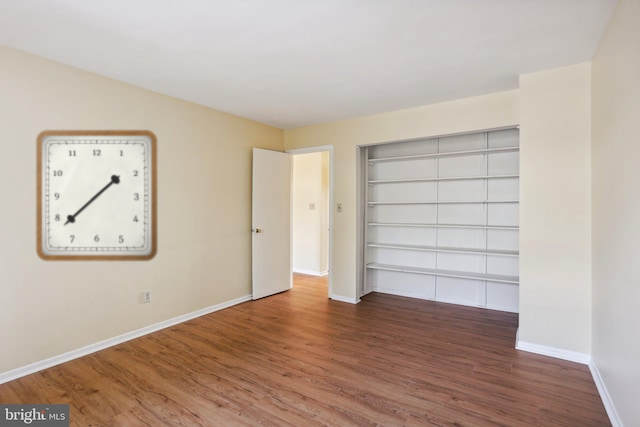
1:38
